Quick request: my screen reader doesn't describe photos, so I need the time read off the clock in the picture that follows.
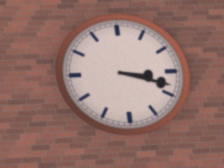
3:18
